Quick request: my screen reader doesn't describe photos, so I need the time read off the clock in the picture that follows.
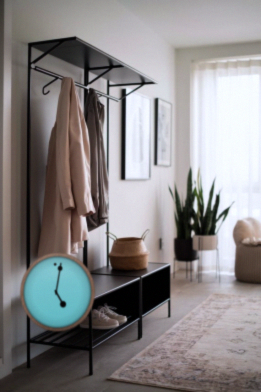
5:02
